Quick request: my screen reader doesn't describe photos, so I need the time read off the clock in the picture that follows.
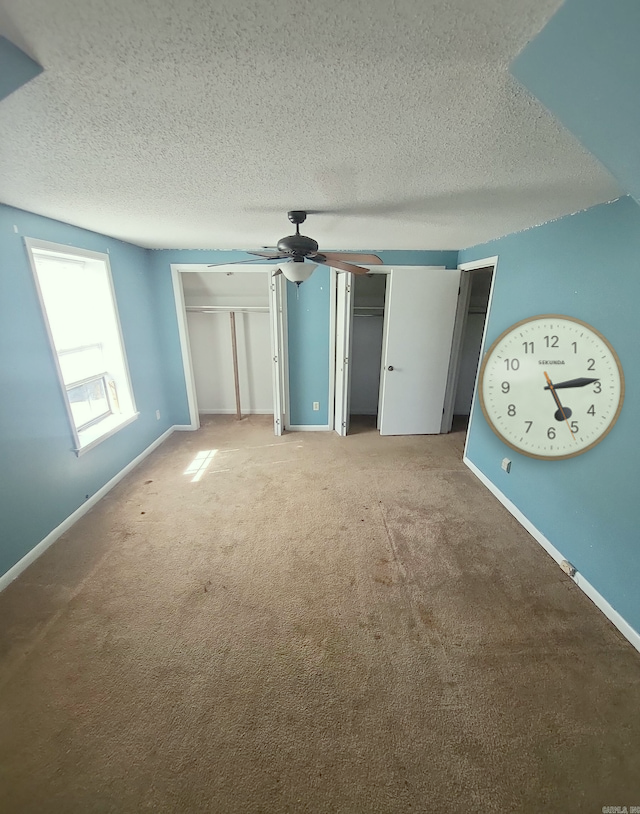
5:13:26
